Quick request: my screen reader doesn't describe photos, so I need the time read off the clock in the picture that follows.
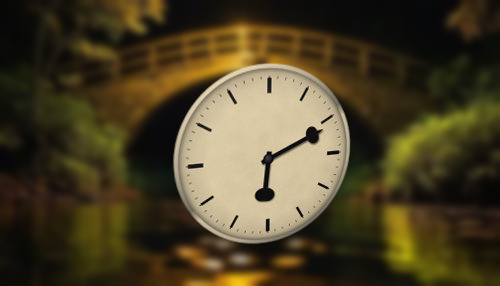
6:11
